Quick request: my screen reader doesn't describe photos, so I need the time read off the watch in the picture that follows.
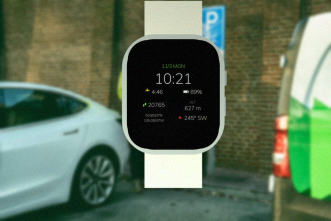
10:21
